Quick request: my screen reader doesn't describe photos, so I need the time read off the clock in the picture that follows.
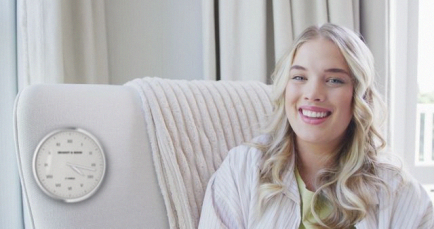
4:17
